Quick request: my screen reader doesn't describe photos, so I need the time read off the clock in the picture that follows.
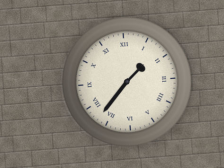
1:37
